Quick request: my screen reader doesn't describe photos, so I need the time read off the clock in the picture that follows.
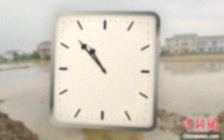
10:53
